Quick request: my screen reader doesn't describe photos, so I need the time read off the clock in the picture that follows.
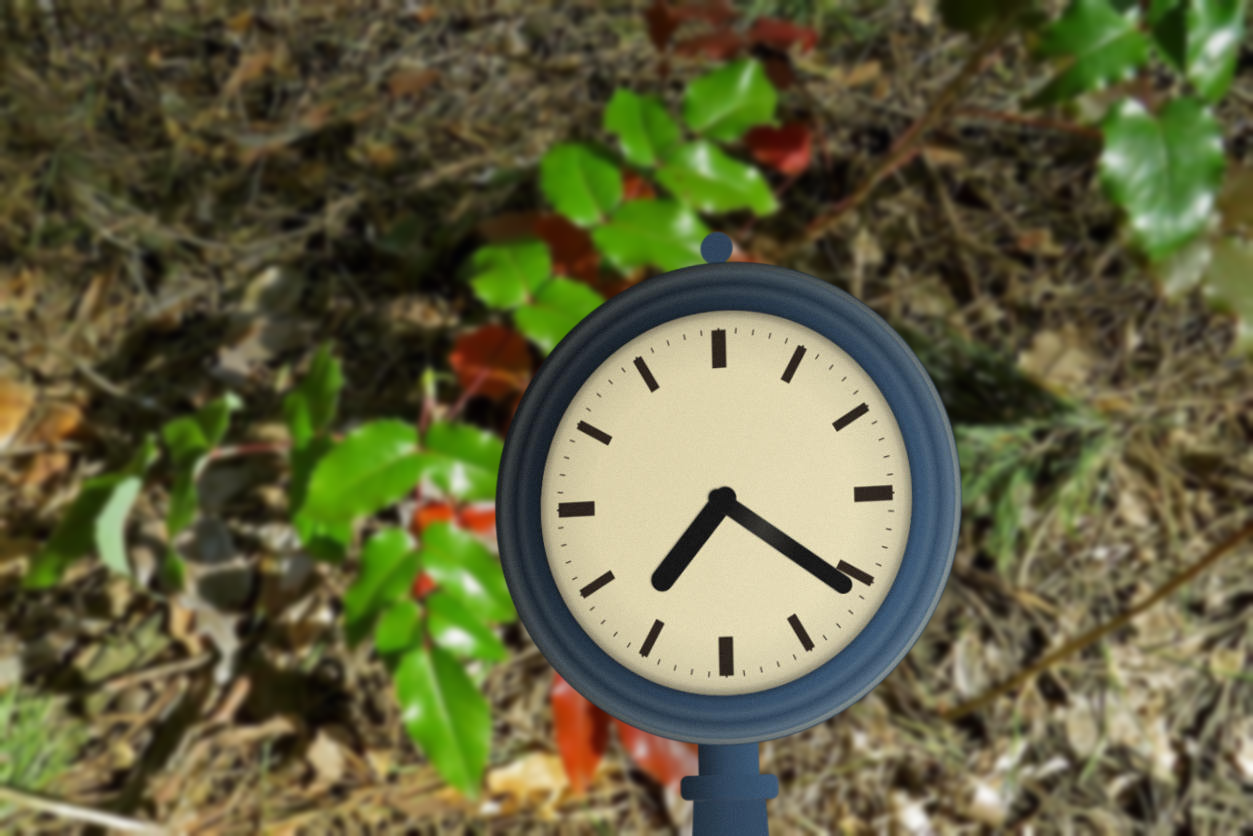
7:21
